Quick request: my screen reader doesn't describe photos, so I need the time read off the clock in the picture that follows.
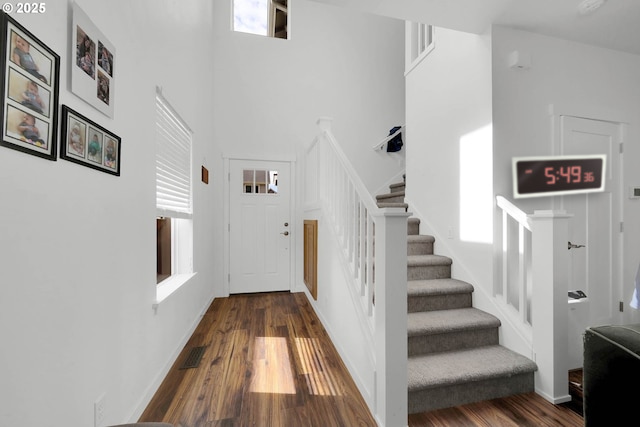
5:49
